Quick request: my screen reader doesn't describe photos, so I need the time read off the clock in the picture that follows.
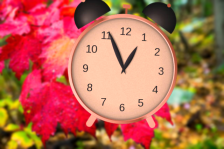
12:56
